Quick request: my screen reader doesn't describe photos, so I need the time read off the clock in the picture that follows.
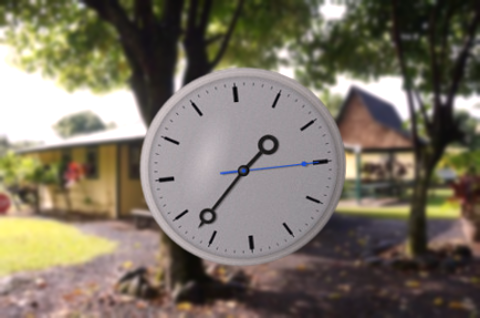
1:37:15
